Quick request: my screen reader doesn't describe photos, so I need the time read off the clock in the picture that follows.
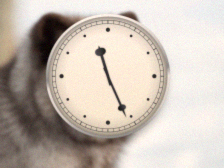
11:26
